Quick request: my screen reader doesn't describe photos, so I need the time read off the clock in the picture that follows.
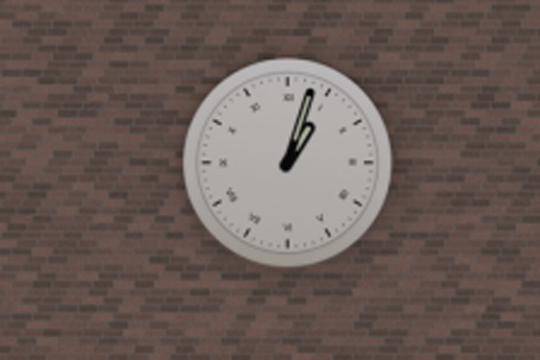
1:03
